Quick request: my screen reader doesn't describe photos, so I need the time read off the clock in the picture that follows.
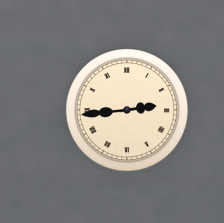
2:44
